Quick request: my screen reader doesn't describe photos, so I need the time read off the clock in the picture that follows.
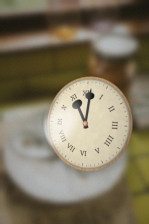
11:01
